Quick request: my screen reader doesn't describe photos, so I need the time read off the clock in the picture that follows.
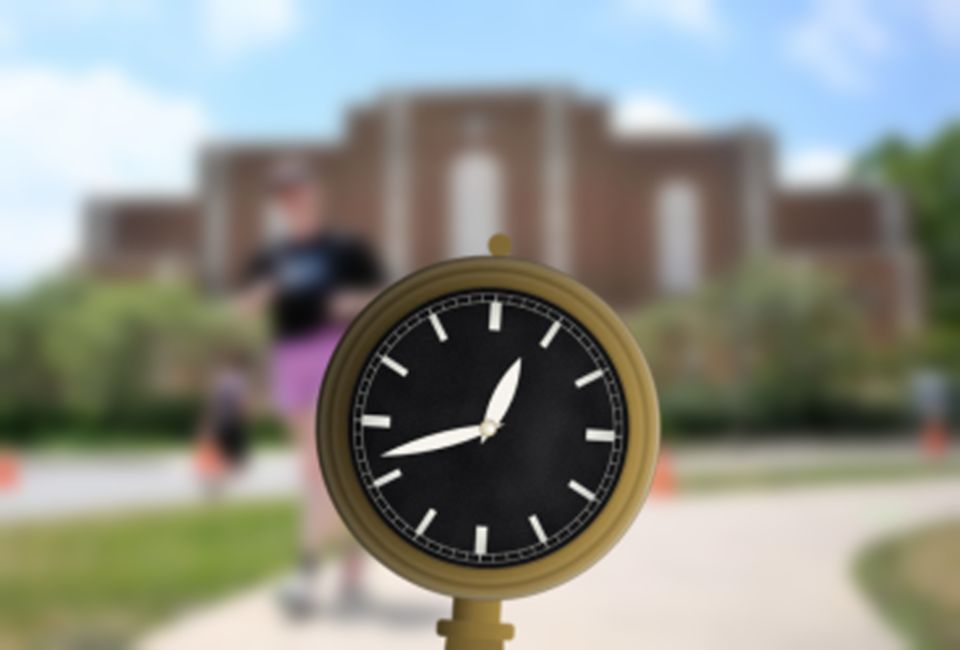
12:42
